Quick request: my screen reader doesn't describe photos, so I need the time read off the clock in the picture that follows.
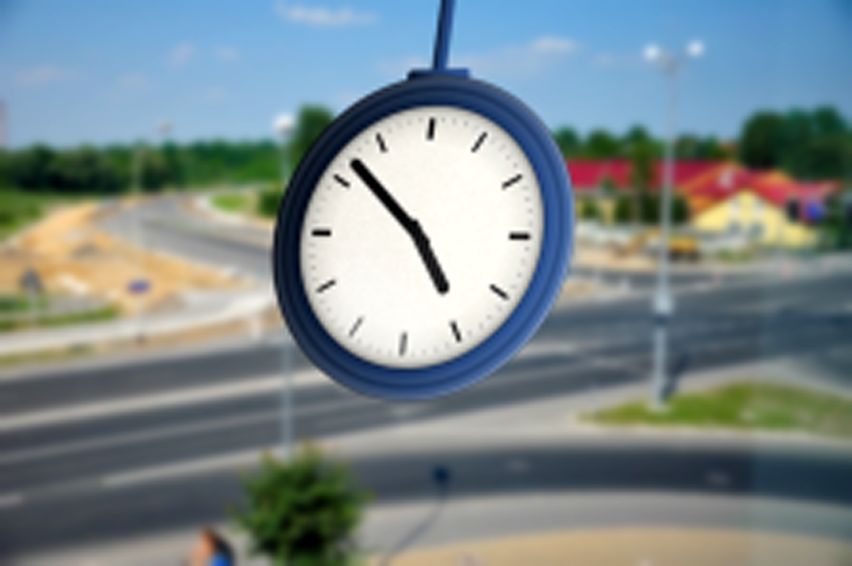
4:52
